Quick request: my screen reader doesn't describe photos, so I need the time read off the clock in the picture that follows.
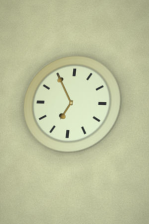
6:55
